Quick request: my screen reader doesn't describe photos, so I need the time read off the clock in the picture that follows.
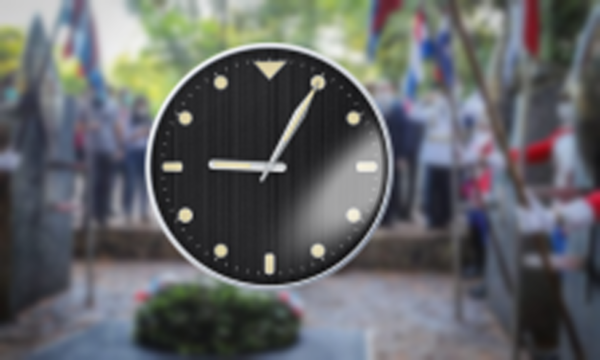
9:05
